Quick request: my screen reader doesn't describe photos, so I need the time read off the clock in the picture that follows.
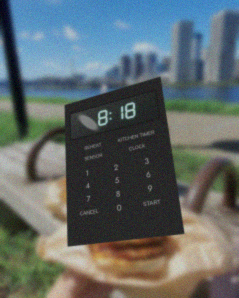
8:18
